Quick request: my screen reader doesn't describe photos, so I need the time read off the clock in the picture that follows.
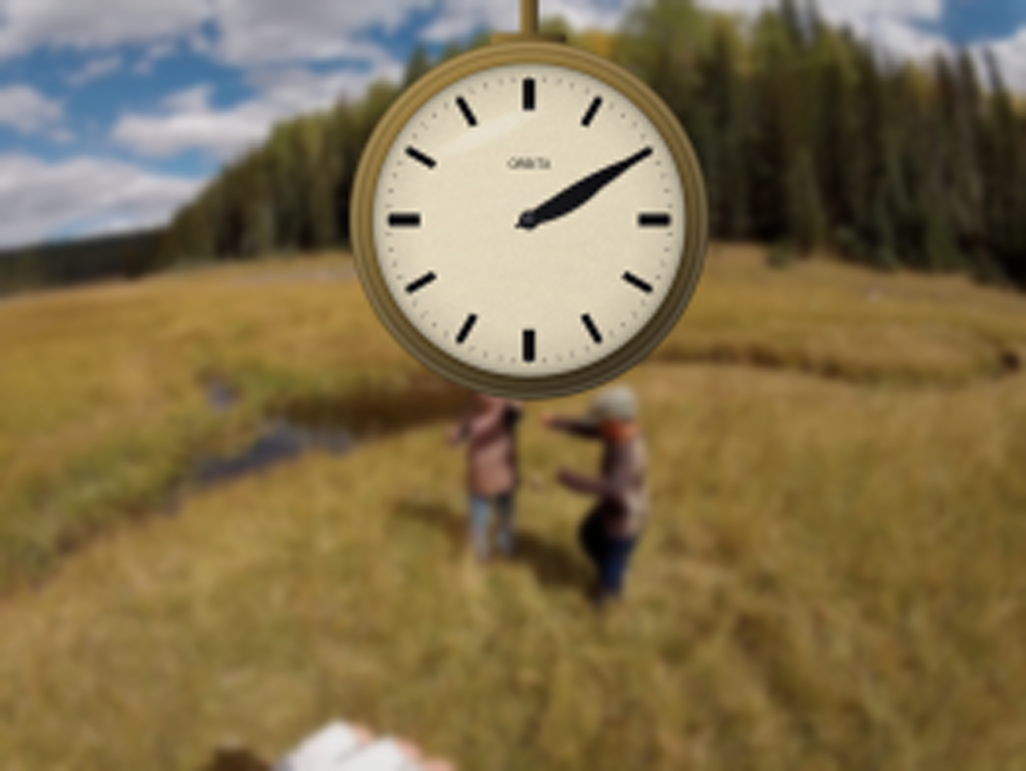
2:10
